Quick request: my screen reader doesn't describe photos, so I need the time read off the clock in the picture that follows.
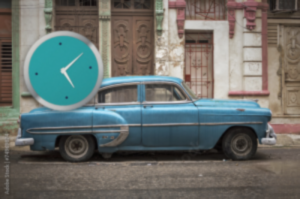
5:09
